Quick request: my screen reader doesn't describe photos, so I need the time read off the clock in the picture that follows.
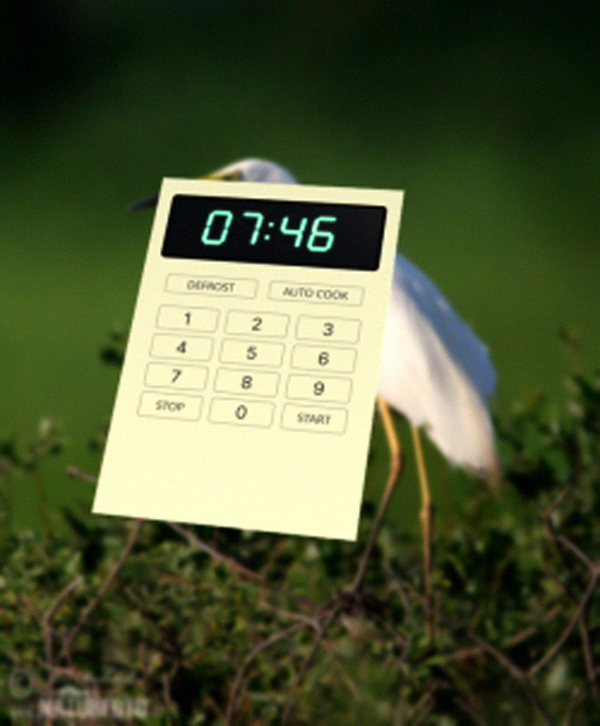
7:46
